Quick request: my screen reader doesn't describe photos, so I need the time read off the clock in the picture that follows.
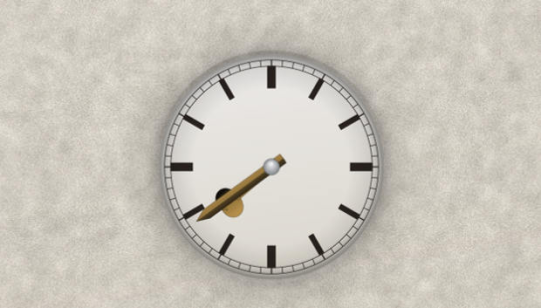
7:39
